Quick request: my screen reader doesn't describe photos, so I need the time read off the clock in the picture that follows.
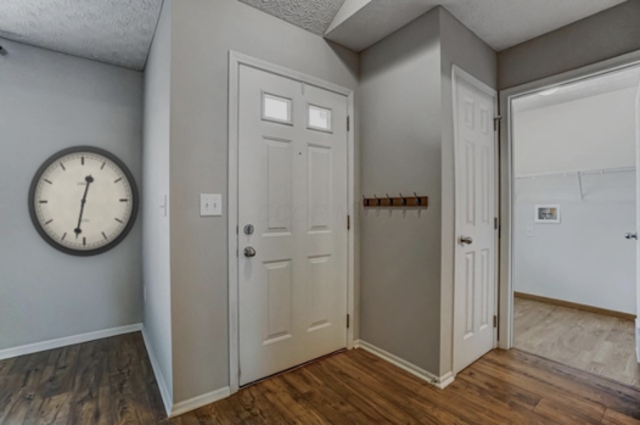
12:32
